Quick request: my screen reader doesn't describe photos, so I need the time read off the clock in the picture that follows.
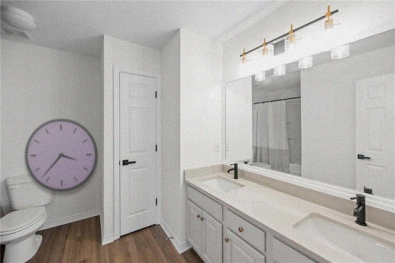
3:37
